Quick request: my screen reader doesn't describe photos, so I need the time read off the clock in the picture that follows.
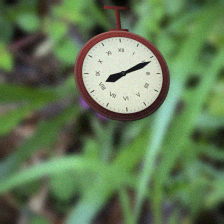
8:11
